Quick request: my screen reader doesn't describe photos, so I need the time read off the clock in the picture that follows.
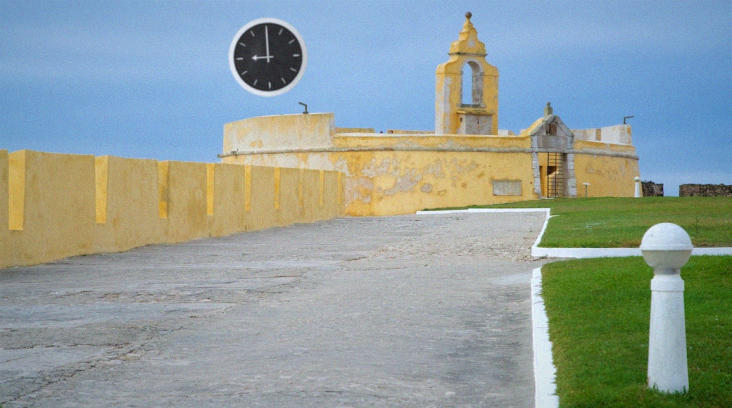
9:00
